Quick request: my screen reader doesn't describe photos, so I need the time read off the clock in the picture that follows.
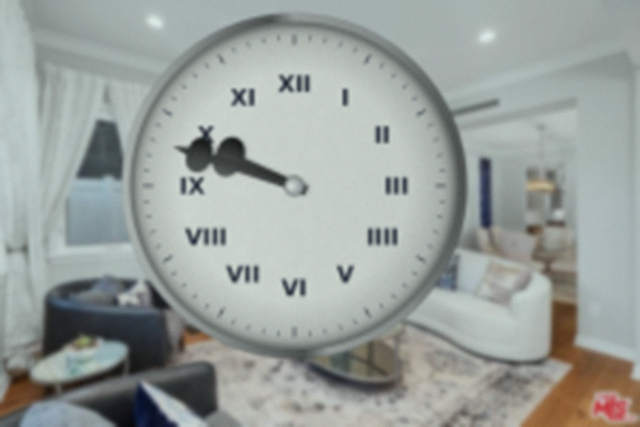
9:48
